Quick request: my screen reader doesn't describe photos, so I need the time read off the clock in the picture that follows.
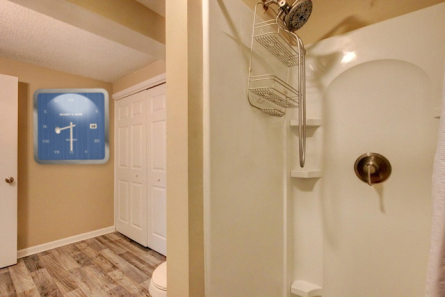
8:30
